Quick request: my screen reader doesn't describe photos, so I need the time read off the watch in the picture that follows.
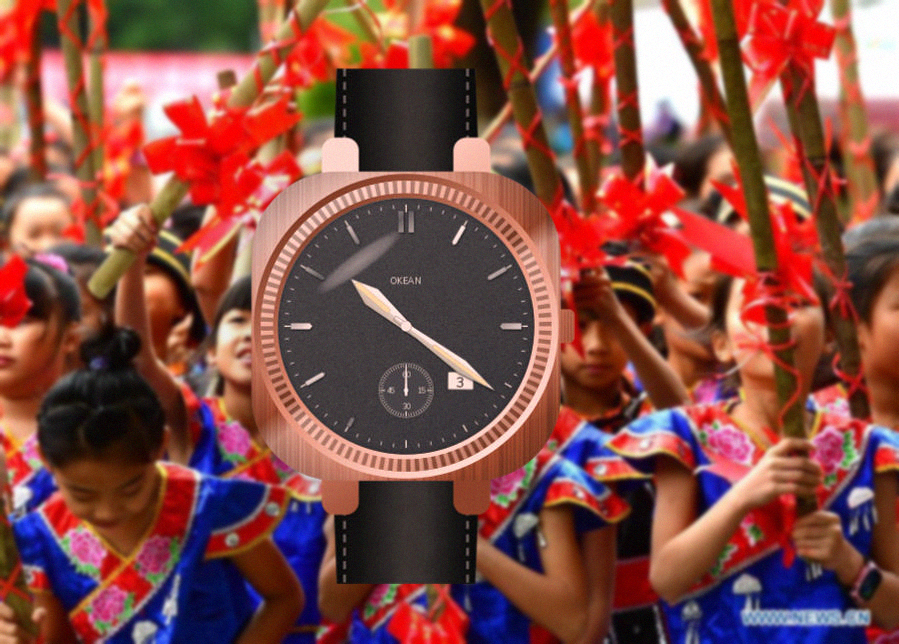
10:21
